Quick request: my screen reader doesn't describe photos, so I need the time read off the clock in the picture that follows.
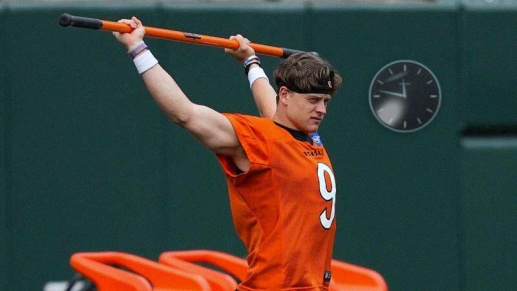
11:47
